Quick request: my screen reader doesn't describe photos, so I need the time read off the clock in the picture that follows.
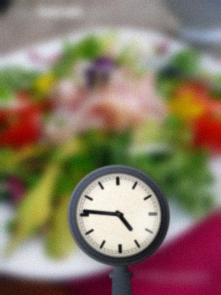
4:46
